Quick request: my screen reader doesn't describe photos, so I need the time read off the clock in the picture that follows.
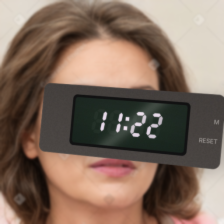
11:22
